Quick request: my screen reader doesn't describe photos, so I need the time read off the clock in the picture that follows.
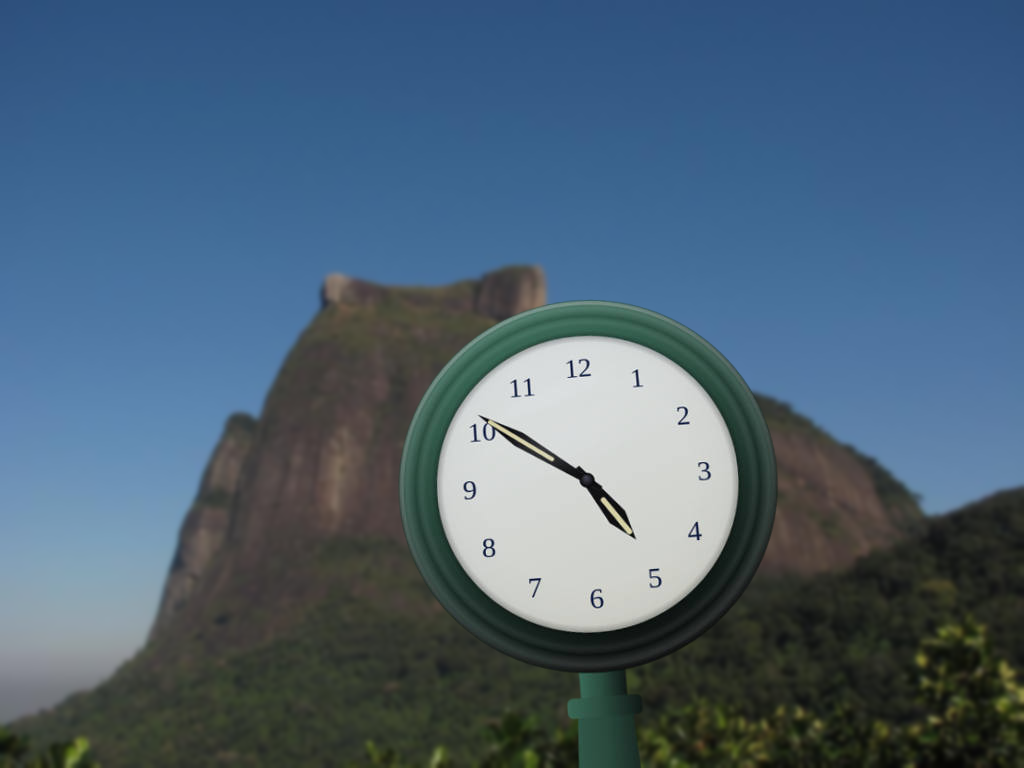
4:51
